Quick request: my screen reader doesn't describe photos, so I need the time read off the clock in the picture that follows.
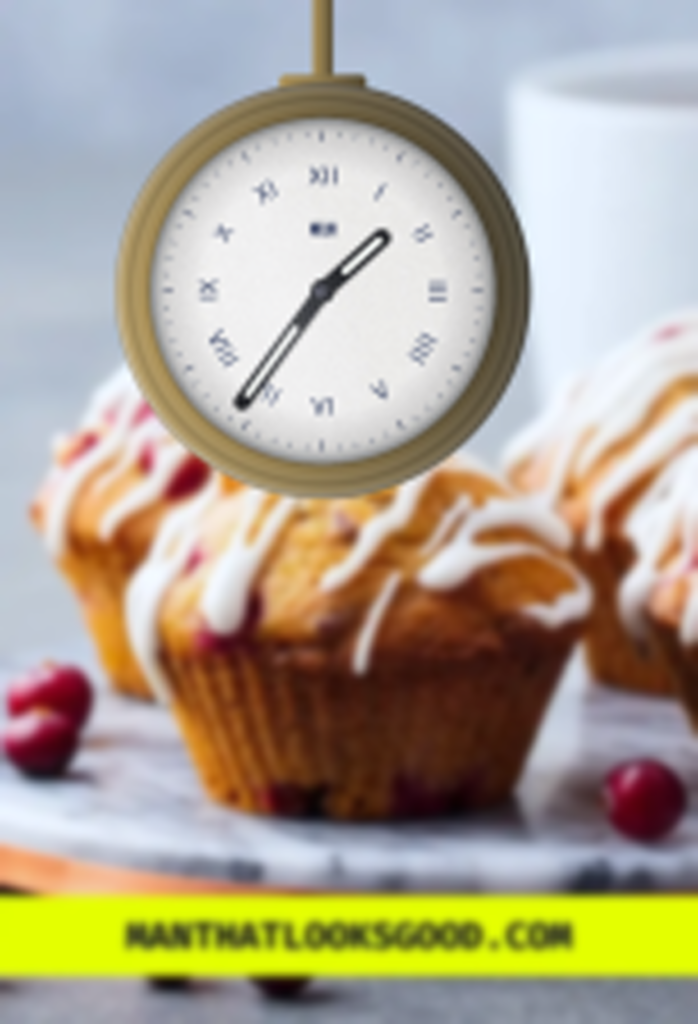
1:36
